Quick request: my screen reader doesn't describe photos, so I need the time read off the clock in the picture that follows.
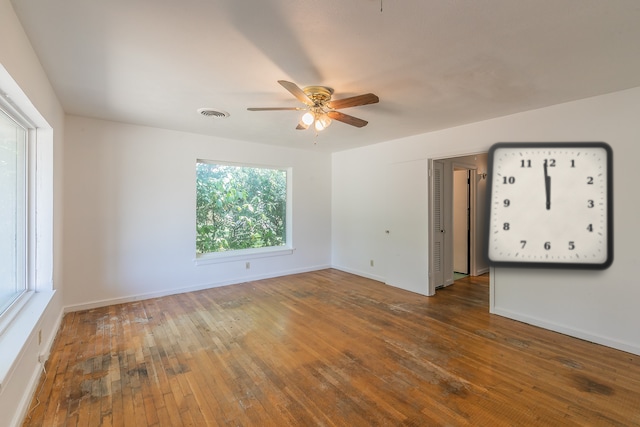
11:59
